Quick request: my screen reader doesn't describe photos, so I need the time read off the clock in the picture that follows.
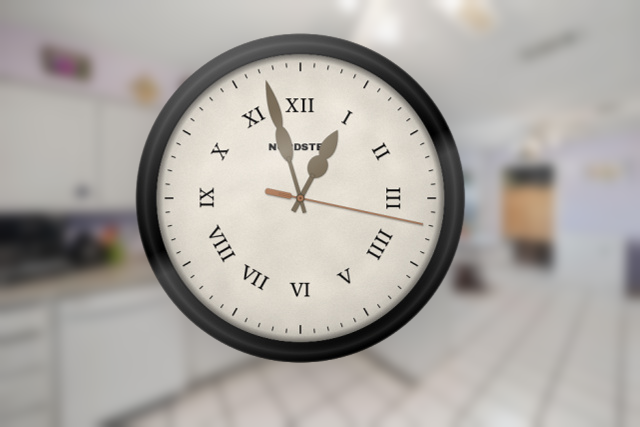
12:57:17
